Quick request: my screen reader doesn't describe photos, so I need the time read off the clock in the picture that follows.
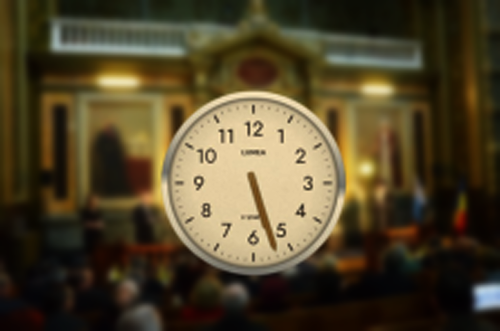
5:27
